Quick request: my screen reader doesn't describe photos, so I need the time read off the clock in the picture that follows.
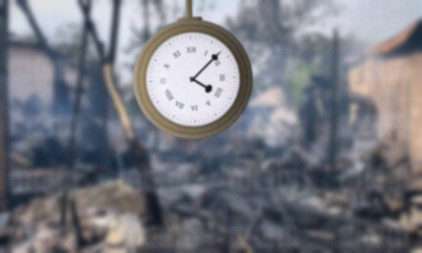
4:08
